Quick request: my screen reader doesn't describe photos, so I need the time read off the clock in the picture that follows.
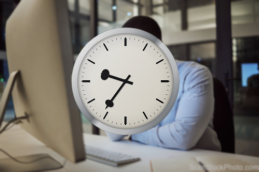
9:36
